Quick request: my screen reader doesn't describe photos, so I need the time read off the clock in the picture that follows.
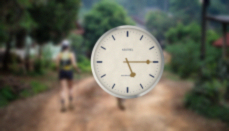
5:15
